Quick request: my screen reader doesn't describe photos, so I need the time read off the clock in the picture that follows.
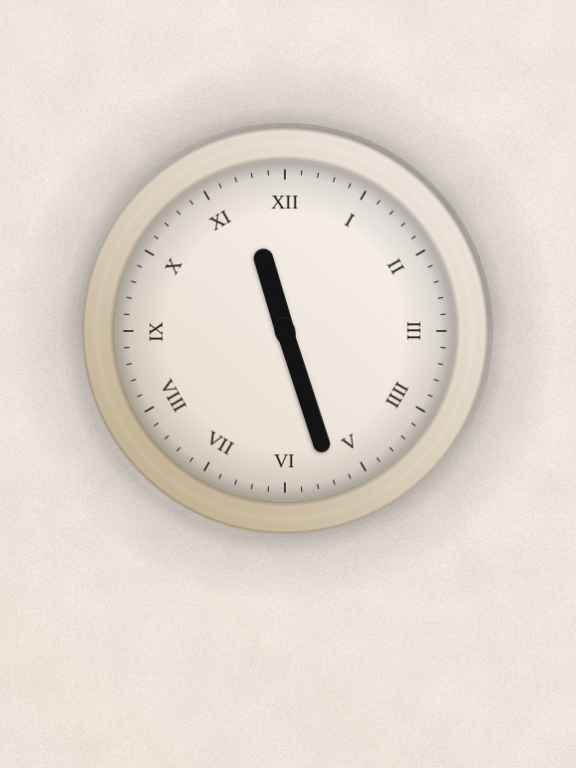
11:27
